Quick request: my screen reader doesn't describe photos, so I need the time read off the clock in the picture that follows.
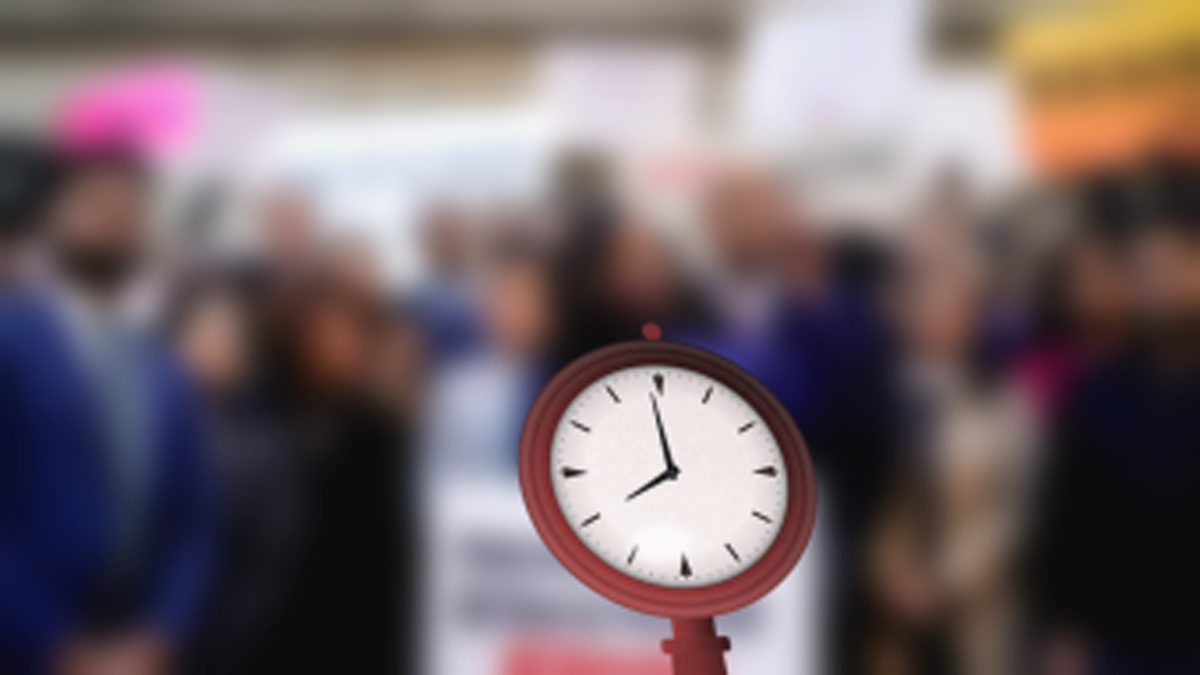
7:59
